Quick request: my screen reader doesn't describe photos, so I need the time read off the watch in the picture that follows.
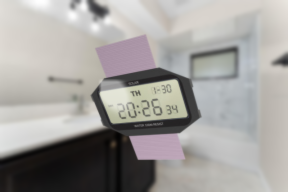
20:26:34
